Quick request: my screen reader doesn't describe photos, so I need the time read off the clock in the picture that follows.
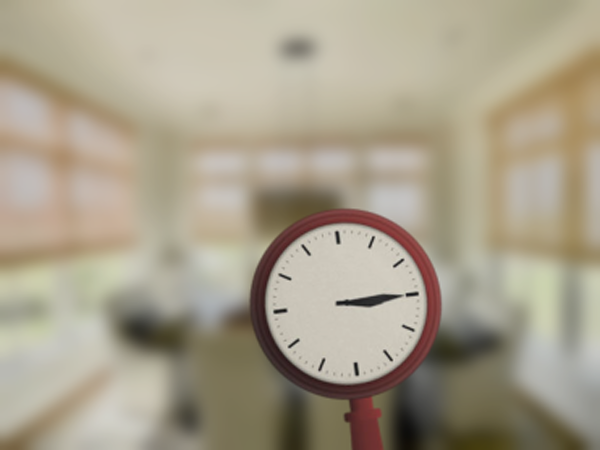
3:15
